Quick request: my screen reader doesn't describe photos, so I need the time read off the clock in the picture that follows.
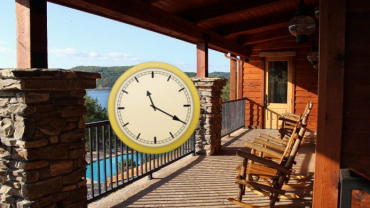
11:20
